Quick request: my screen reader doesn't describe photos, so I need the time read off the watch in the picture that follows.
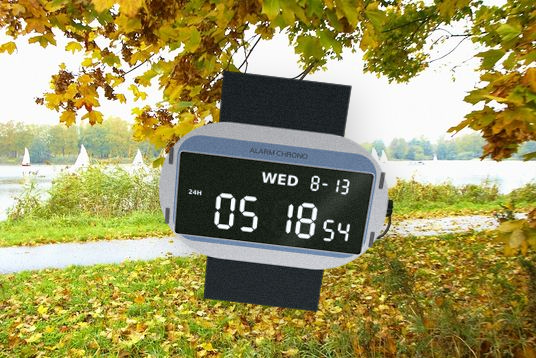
5:18:54
